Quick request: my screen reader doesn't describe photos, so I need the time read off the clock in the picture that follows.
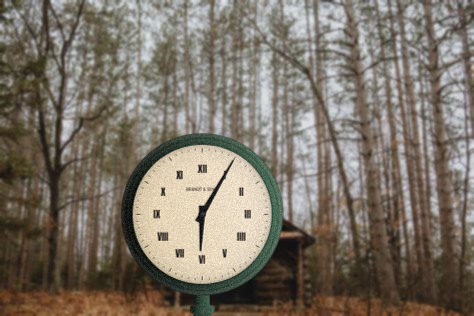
6:05
